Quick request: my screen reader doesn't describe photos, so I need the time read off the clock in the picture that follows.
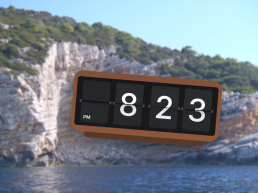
8:23
